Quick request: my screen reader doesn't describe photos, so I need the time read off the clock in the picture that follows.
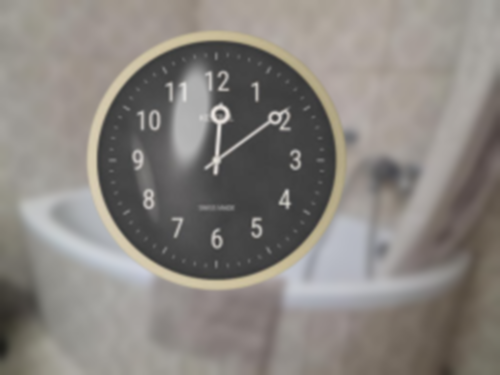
12:09
